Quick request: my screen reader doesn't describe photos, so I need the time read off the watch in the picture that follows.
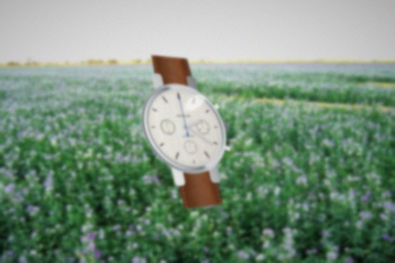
2:21
